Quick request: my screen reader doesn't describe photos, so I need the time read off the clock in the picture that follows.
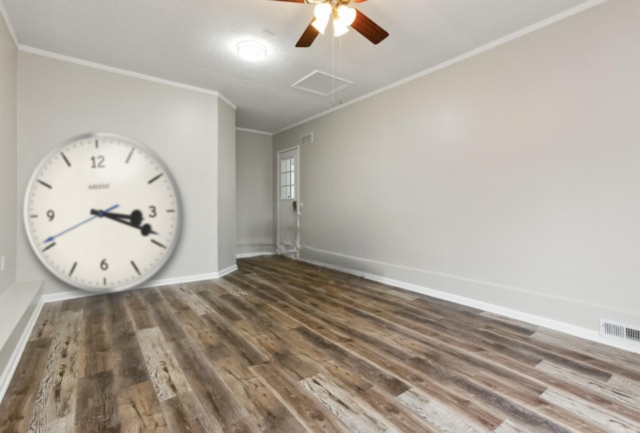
3:18:41
